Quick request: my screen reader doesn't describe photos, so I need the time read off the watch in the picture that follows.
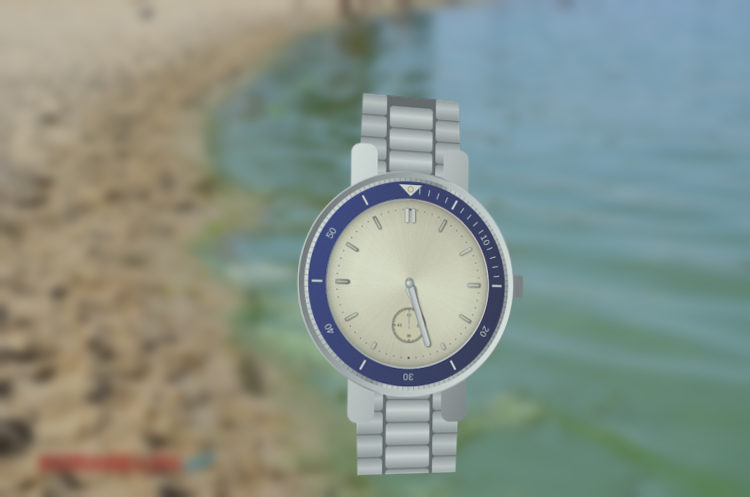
5:27
